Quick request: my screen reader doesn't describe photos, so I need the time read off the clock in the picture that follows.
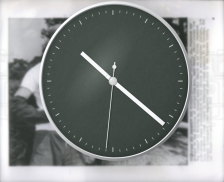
10:21:31
